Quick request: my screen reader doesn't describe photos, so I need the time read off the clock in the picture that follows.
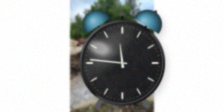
11:46
